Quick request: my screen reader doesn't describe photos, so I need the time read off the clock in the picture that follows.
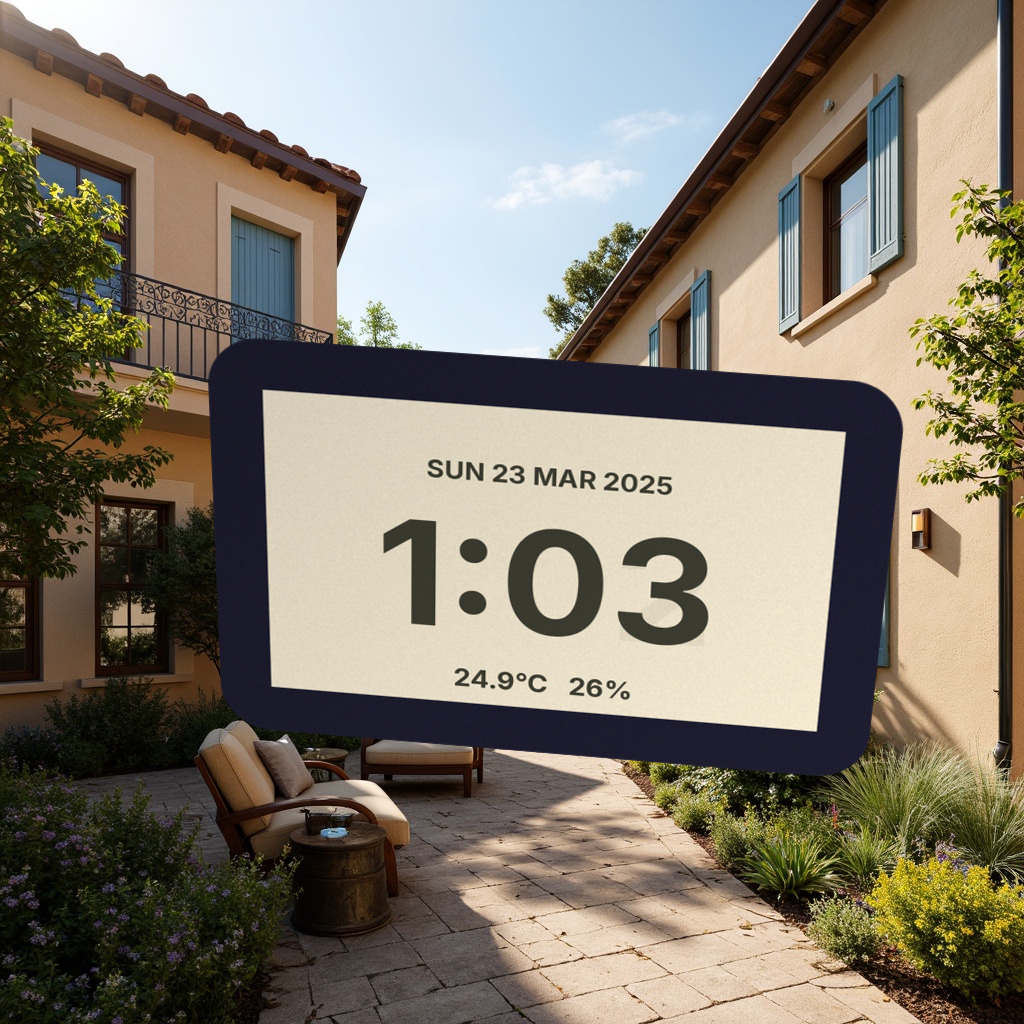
1:03
